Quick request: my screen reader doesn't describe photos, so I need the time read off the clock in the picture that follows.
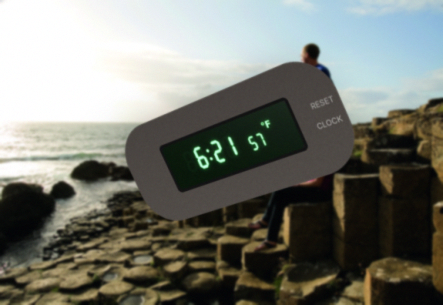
6:21
